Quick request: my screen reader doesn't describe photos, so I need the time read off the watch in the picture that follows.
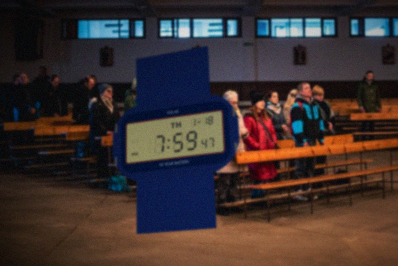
7:59
